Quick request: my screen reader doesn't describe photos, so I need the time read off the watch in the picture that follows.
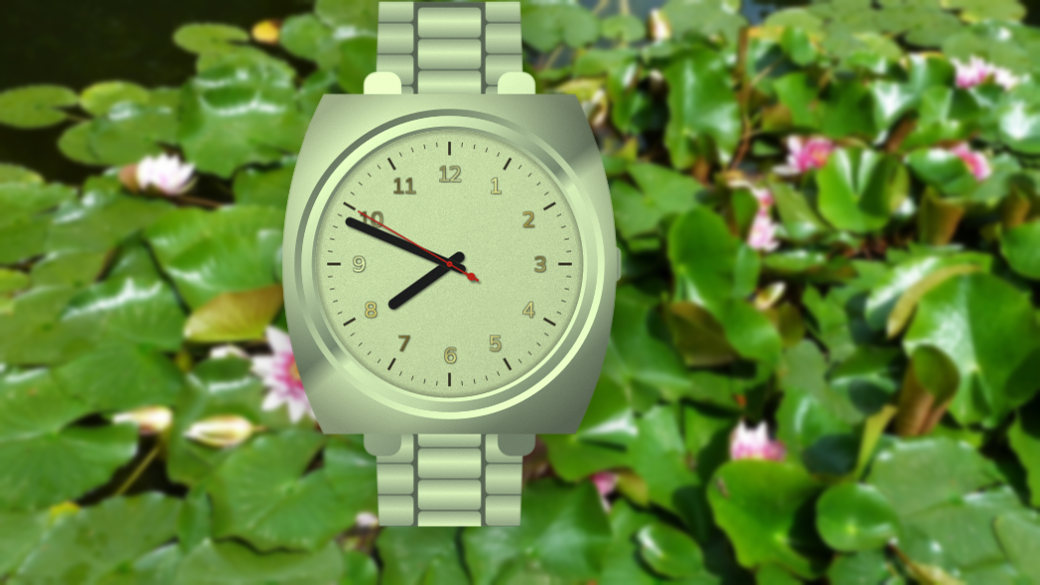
7:48:50
